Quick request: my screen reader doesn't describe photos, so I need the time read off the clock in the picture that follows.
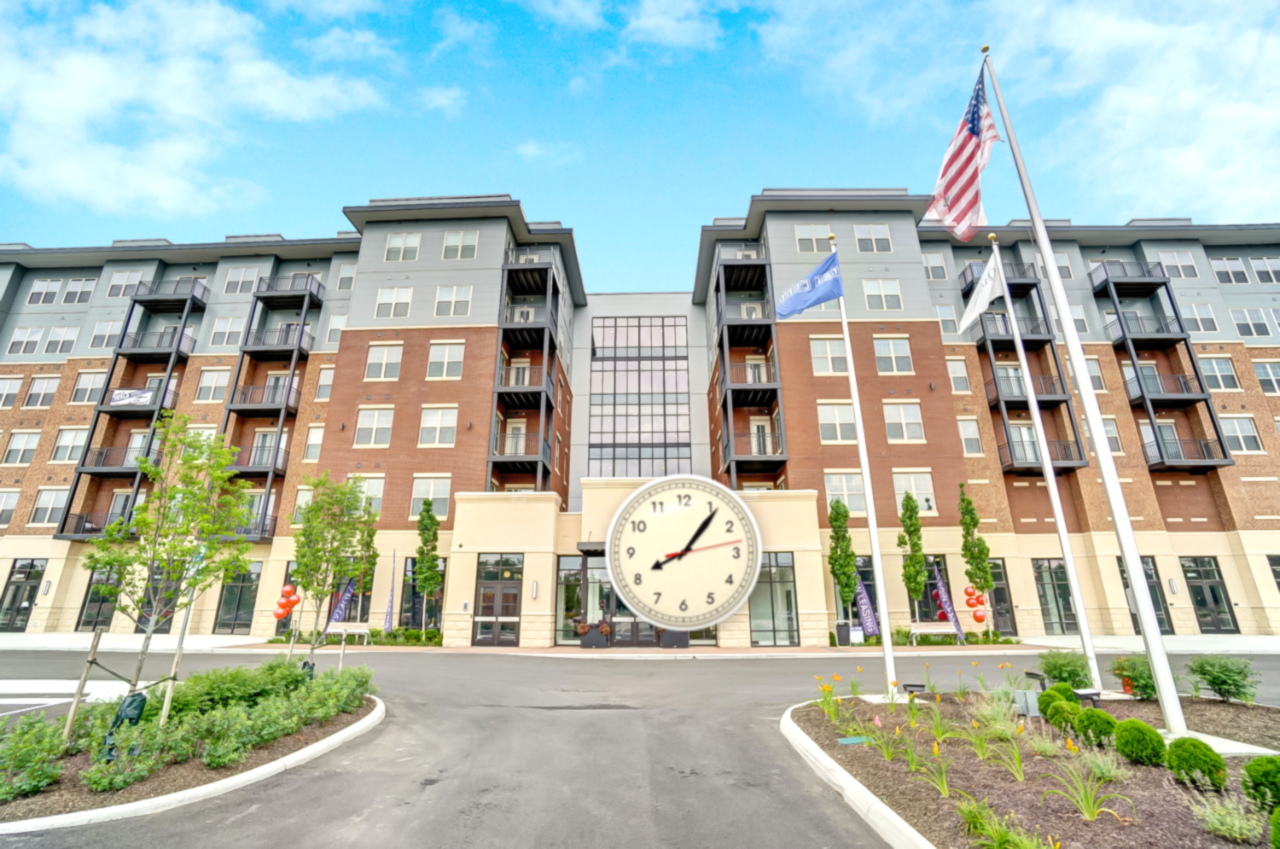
8:06:13
